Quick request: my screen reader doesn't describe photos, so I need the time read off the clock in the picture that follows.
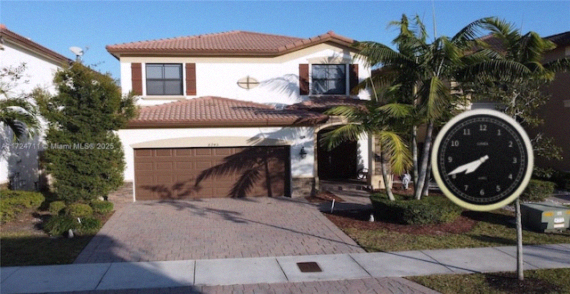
7:41
